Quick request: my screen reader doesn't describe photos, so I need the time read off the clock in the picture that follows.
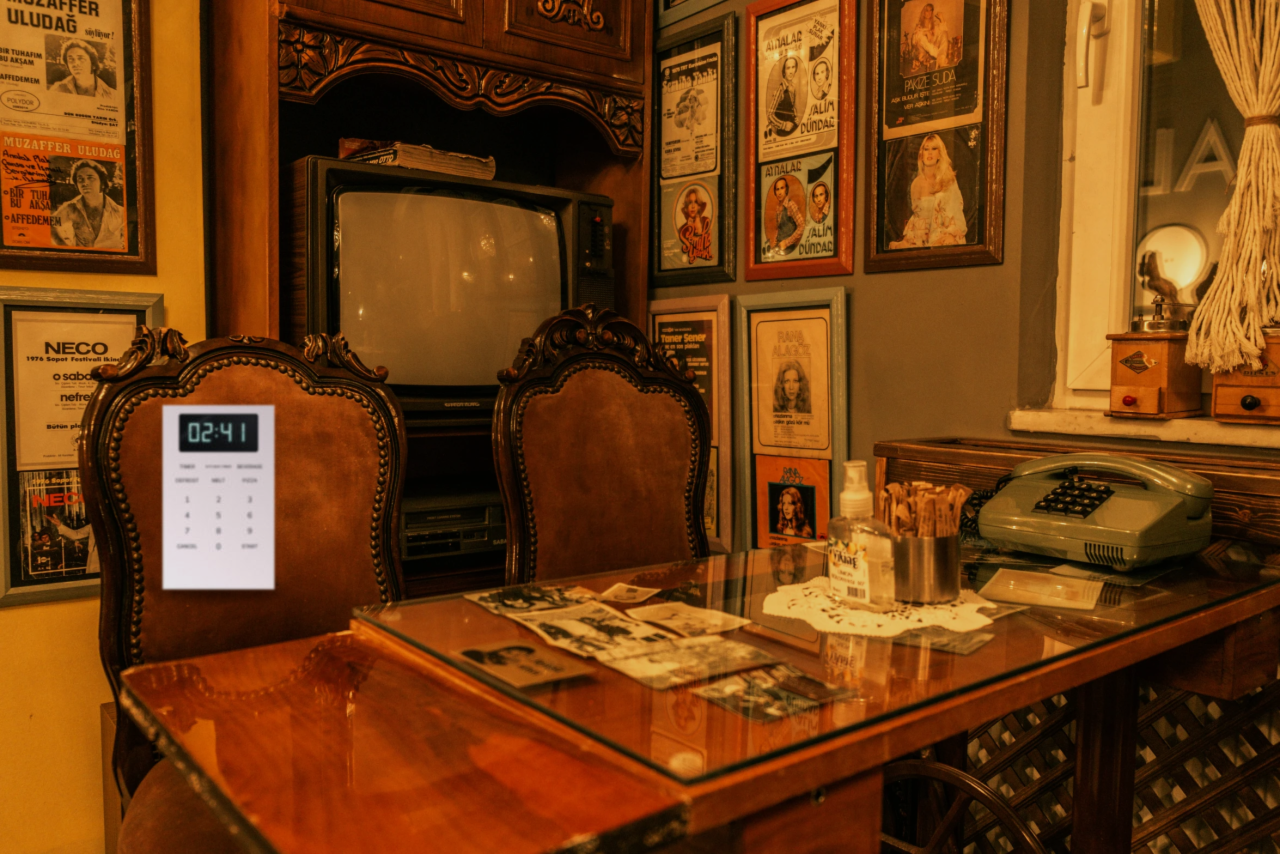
2:41
